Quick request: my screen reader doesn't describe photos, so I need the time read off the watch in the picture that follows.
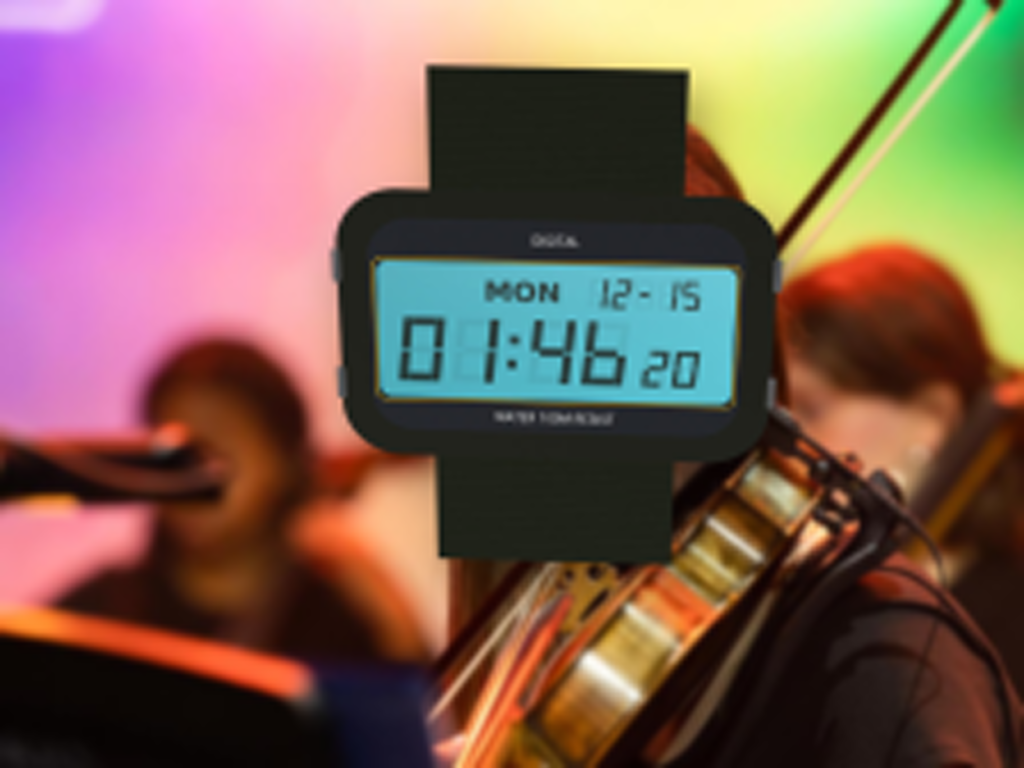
1:46:20
